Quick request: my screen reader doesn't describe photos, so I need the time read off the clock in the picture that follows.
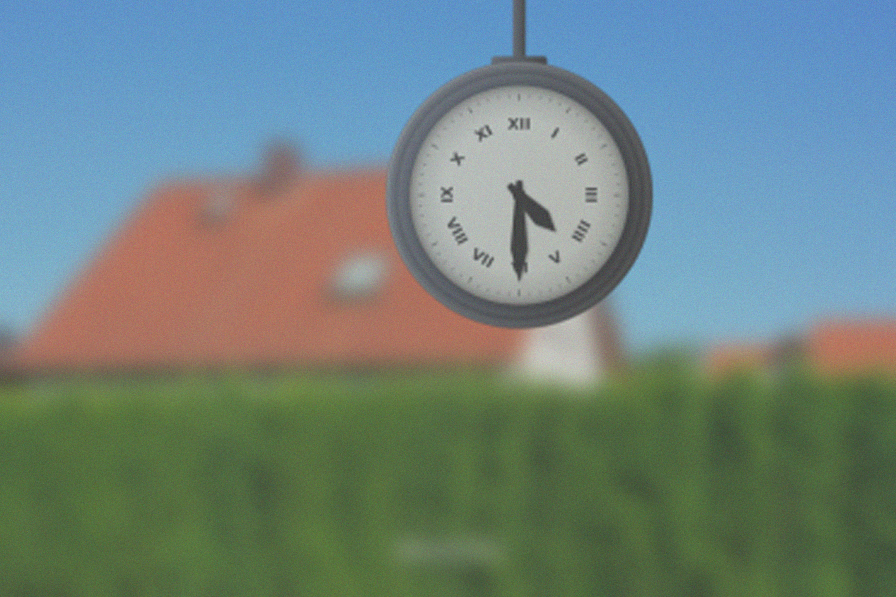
4:30
